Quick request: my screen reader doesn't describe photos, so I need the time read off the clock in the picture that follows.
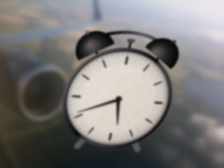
5:41
